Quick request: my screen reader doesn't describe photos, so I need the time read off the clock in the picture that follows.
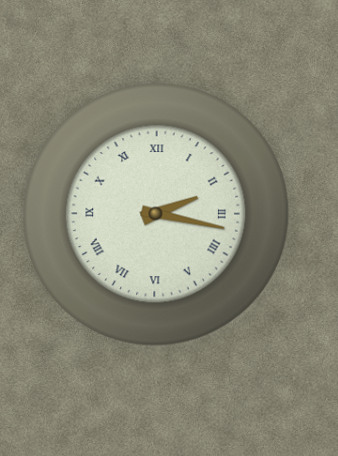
2:17
